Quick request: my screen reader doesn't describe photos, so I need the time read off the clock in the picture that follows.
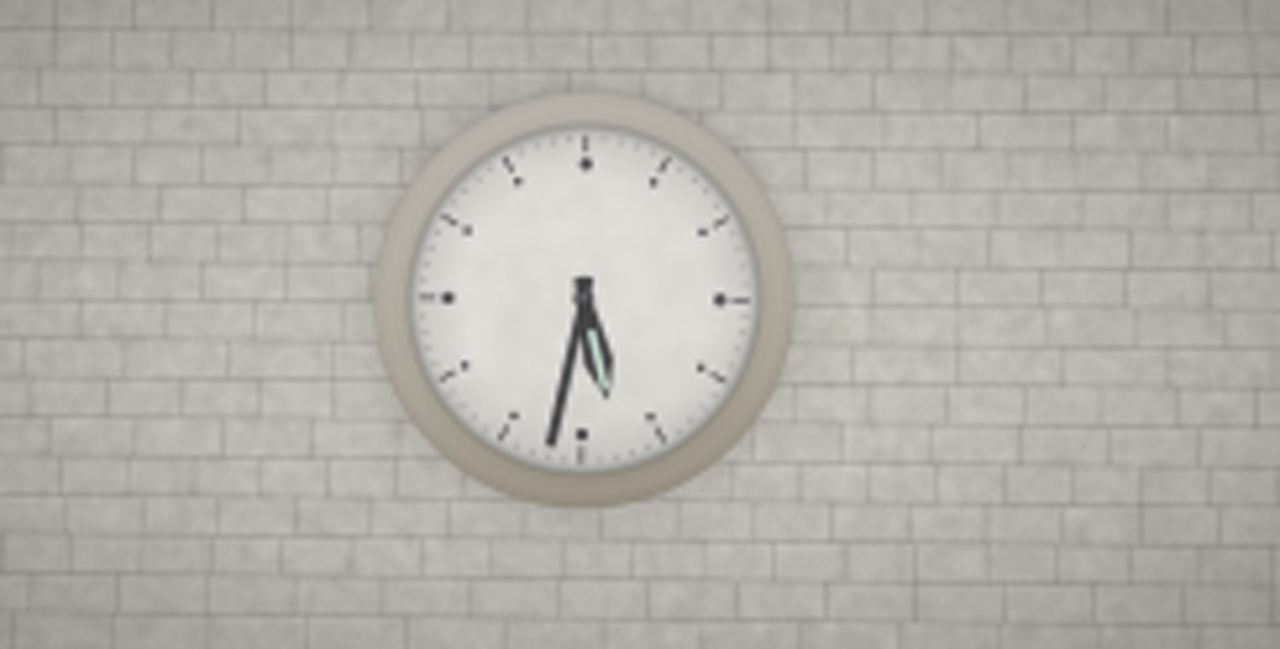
5:32
